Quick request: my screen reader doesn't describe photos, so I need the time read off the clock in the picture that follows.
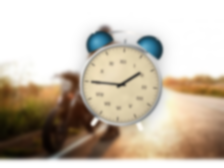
1:45
